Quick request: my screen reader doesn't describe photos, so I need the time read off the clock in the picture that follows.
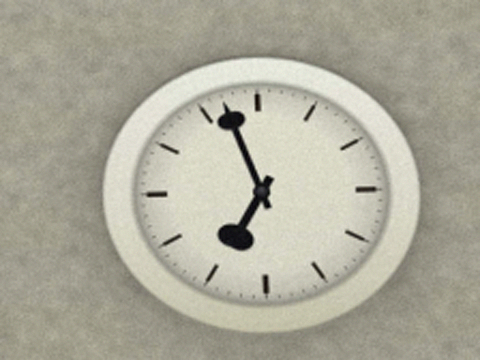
6:57
